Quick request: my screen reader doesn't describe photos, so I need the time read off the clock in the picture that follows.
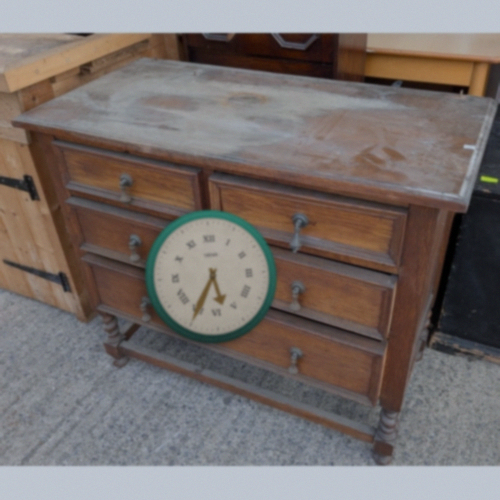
5:35
